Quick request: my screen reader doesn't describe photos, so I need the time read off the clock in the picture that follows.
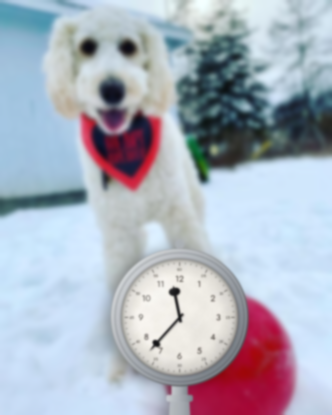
11:37
